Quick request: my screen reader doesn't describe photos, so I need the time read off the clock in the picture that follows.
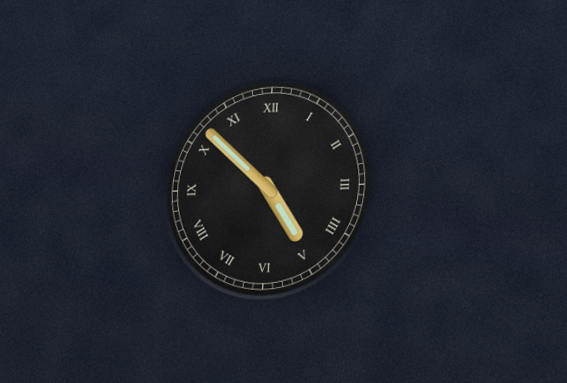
4:52
